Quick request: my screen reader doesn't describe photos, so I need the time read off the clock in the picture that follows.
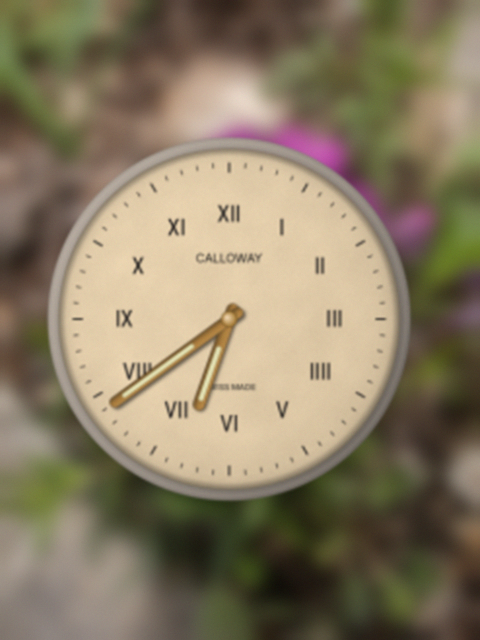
6:39
